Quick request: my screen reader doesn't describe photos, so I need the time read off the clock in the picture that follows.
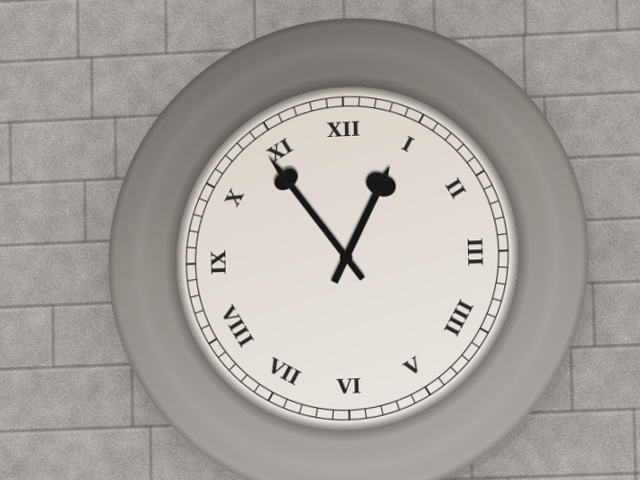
12:54
